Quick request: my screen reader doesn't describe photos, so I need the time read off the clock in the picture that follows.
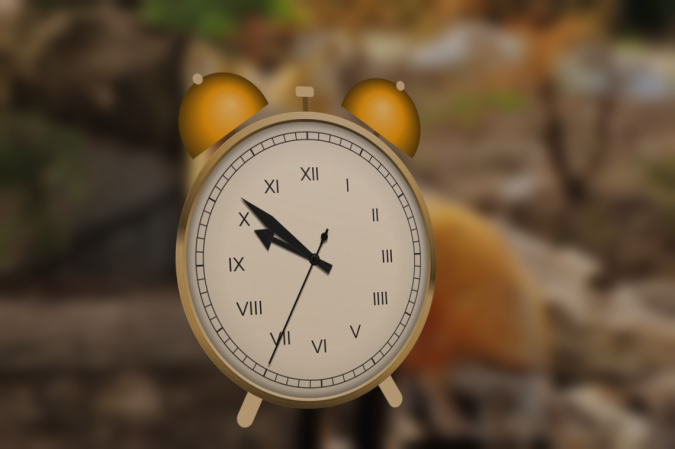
9:51:35
